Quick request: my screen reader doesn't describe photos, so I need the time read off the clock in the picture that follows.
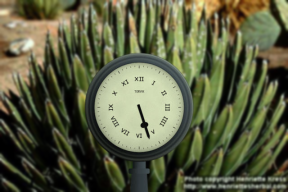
5:27
